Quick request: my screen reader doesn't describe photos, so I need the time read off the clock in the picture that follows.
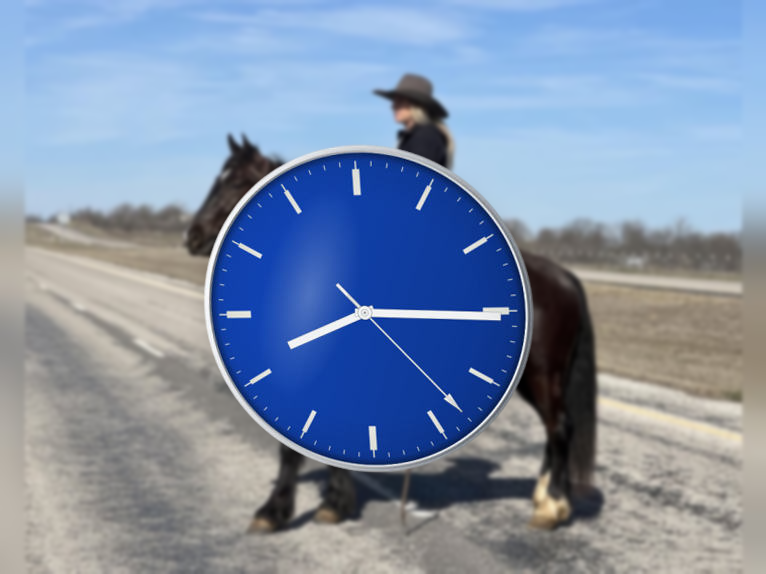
8:15:23
